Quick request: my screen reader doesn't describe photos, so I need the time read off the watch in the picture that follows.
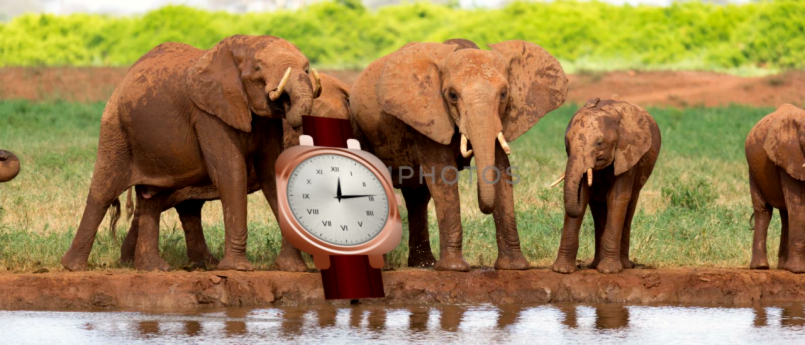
12:14
